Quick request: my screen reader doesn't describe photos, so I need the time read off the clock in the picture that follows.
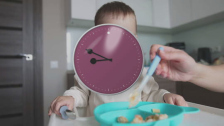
8:49
